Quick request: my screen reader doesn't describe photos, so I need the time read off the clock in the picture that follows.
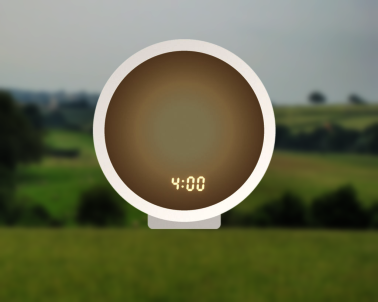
4:00
